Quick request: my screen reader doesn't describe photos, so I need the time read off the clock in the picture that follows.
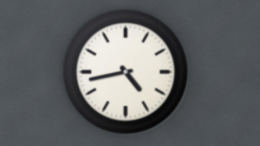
4:43
